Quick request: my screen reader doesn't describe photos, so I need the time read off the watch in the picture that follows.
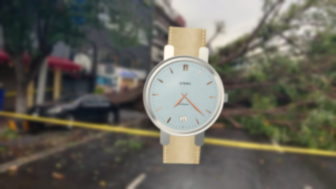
7:22
